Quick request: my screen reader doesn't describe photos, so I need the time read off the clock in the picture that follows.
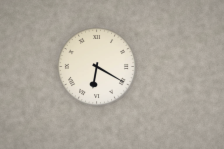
6:20
